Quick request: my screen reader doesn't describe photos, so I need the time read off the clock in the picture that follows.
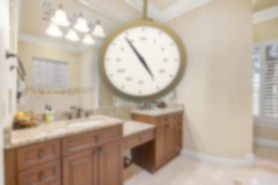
4:54
